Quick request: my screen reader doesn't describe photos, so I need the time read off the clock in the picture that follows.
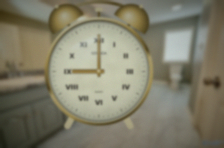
9:00
